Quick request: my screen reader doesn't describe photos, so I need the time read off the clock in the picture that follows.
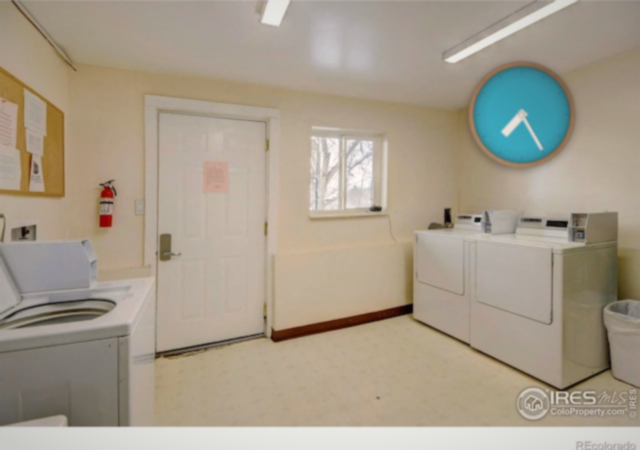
7:25
